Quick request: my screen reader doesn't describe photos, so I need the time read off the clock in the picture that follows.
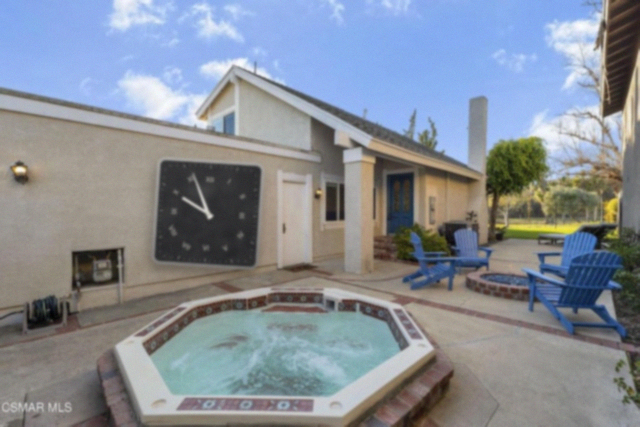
9:56
